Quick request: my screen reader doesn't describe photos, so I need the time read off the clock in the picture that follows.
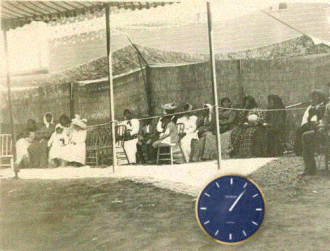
1:06
